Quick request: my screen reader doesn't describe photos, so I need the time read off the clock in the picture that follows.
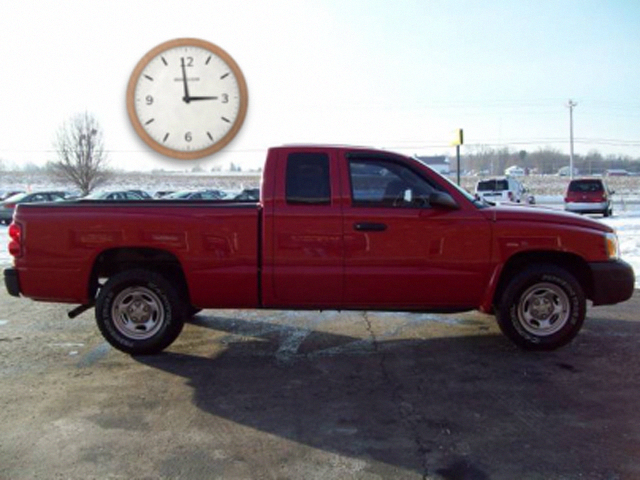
2:59
